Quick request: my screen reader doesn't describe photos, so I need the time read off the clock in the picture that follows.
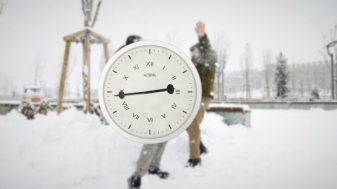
2:44
